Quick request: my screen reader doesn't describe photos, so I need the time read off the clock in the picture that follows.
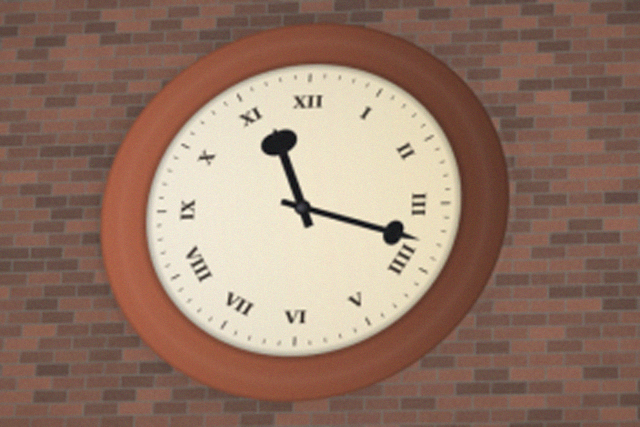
11:18
